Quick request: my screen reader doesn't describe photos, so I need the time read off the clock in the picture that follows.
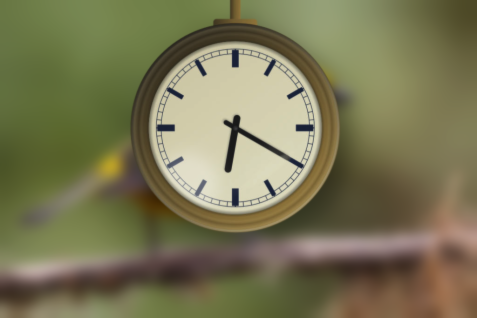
6:20
